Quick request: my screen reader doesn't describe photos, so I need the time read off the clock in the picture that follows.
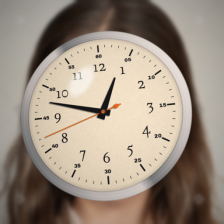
12:47:42
